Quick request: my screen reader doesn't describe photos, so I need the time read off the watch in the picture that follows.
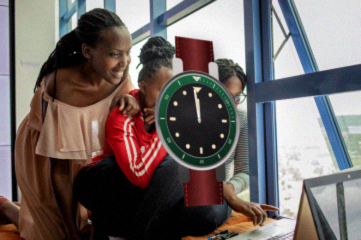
11:59
